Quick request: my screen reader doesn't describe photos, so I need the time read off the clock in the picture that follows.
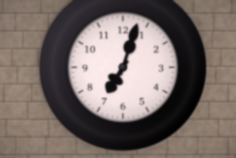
7:03
